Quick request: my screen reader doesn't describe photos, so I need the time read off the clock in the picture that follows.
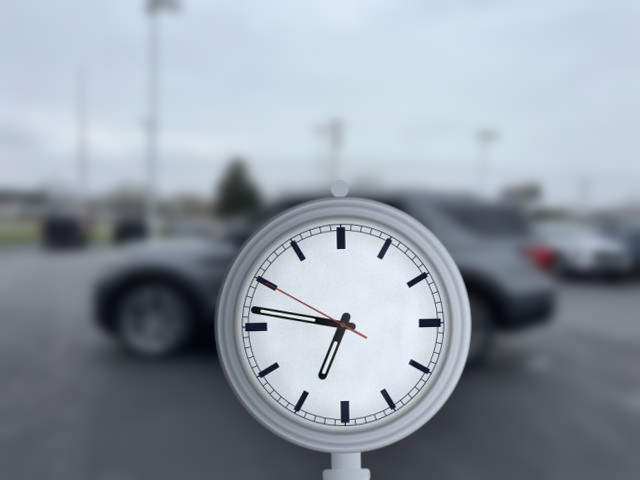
6:46:50
